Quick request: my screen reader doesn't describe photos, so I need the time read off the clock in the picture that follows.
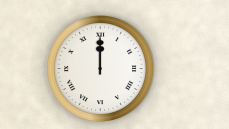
12:00
